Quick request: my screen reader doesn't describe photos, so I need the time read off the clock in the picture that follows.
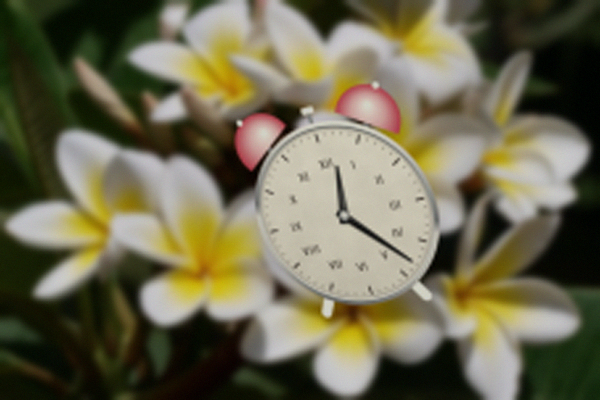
12:23
